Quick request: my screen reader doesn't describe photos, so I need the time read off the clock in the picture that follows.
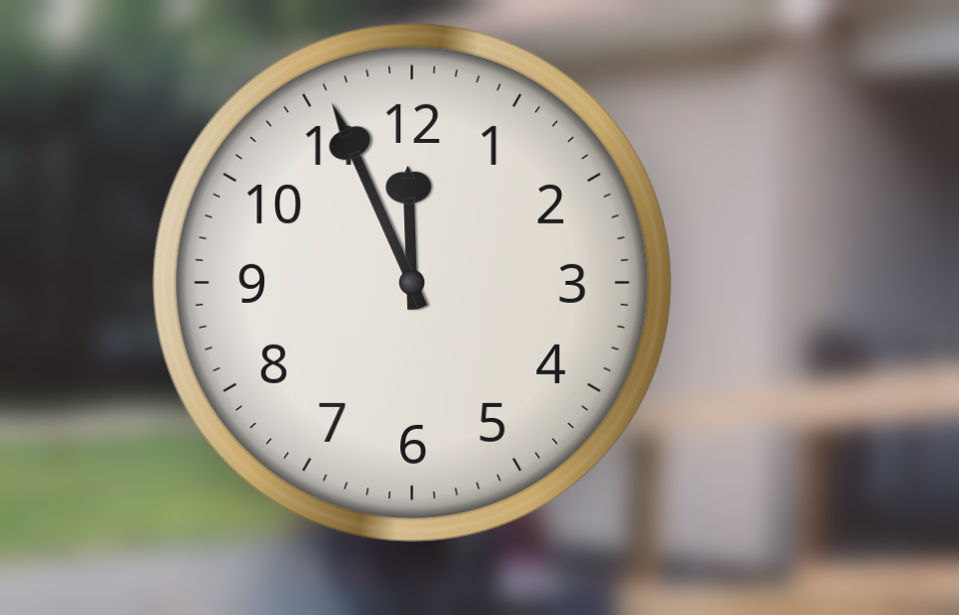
11:56
